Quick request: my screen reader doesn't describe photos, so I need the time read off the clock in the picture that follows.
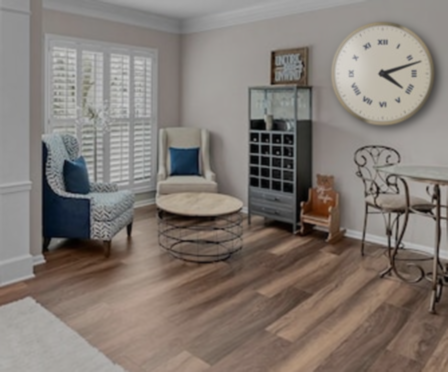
4:12
